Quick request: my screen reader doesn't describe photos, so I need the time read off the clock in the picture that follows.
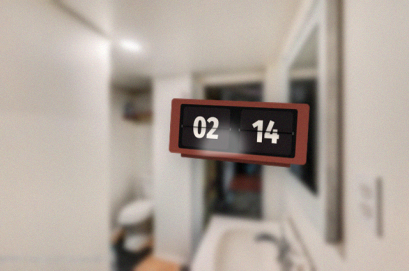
2:14
